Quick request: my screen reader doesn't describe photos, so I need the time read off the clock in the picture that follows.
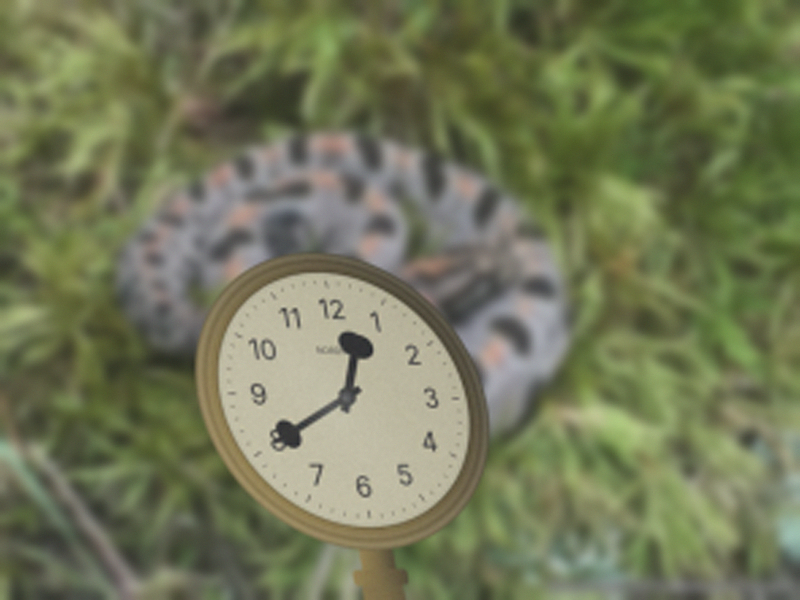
12:40
